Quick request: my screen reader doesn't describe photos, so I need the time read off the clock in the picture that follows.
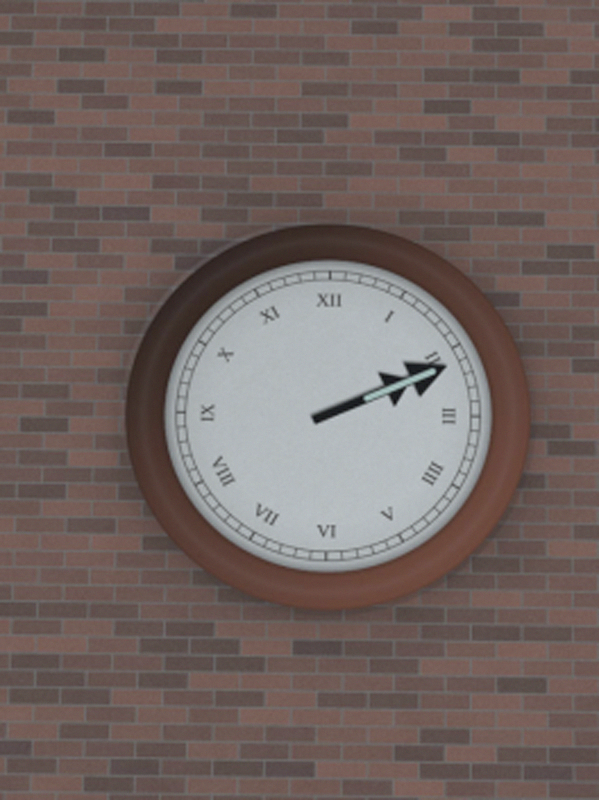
2:11
